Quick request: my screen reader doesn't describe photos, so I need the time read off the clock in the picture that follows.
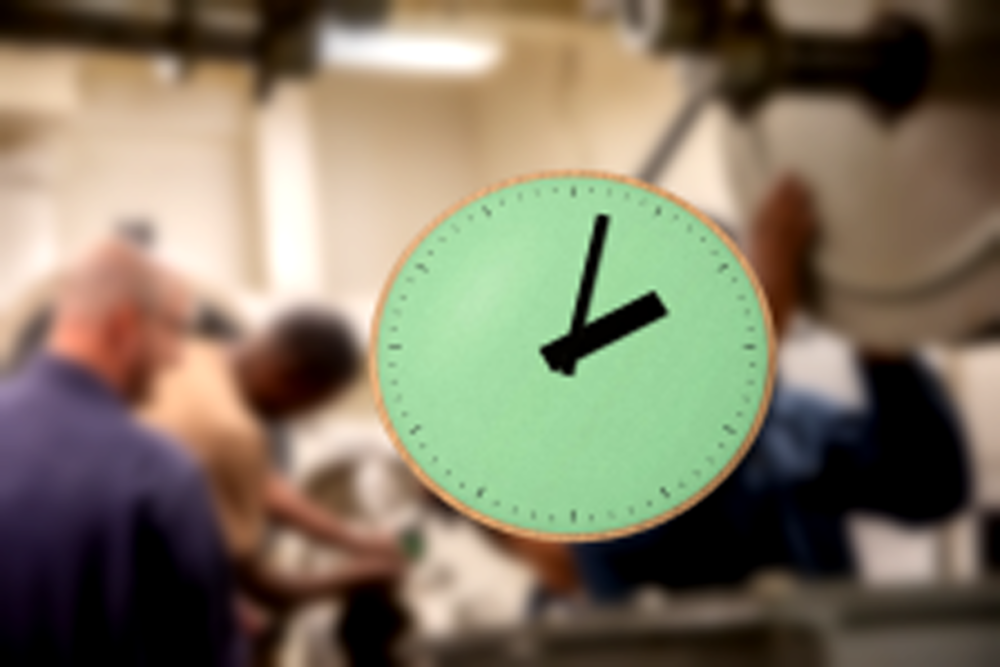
2:02
